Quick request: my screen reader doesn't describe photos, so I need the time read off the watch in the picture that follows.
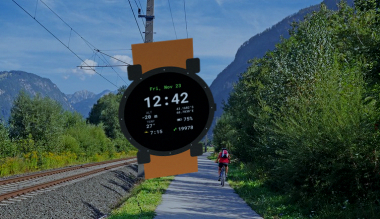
12:42
